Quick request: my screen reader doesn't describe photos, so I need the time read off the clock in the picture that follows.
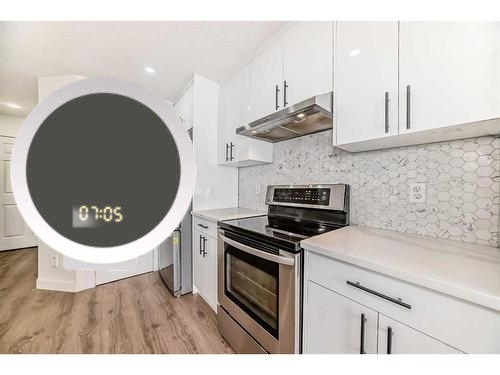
7:05
